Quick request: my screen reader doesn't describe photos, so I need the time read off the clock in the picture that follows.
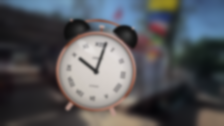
10:02
